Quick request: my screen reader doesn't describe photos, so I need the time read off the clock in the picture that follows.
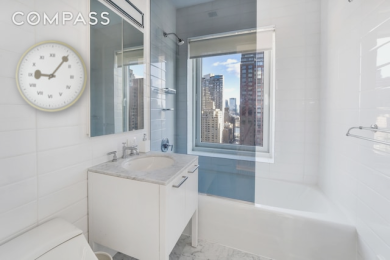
9:06
